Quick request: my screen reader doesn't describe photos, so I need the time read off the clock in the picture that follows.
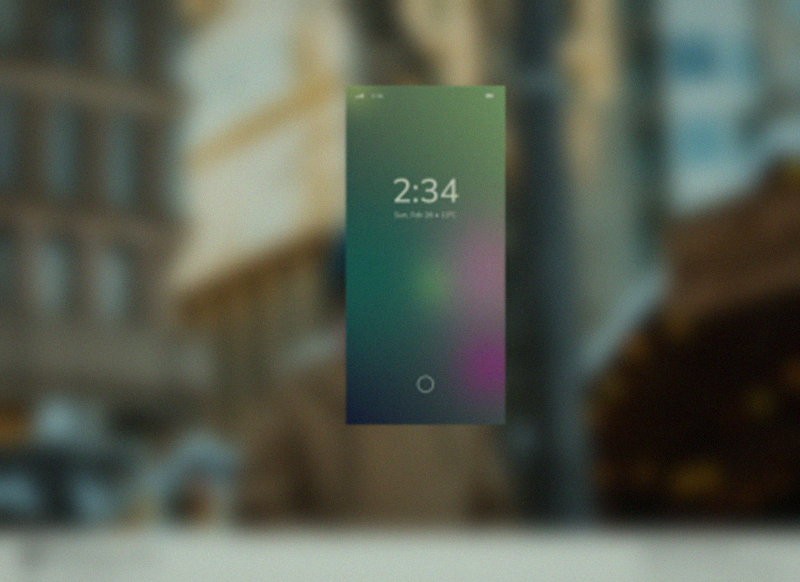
2:34
